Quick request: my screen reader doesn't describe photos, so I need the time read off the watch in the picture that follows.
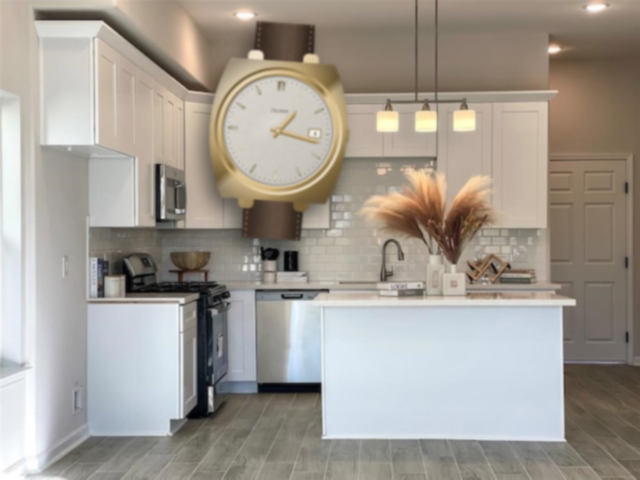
1:17
